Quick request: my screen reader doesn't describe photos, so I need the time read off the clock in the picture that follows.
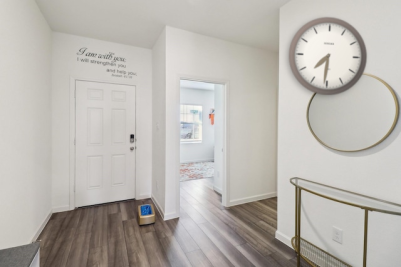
7:31
